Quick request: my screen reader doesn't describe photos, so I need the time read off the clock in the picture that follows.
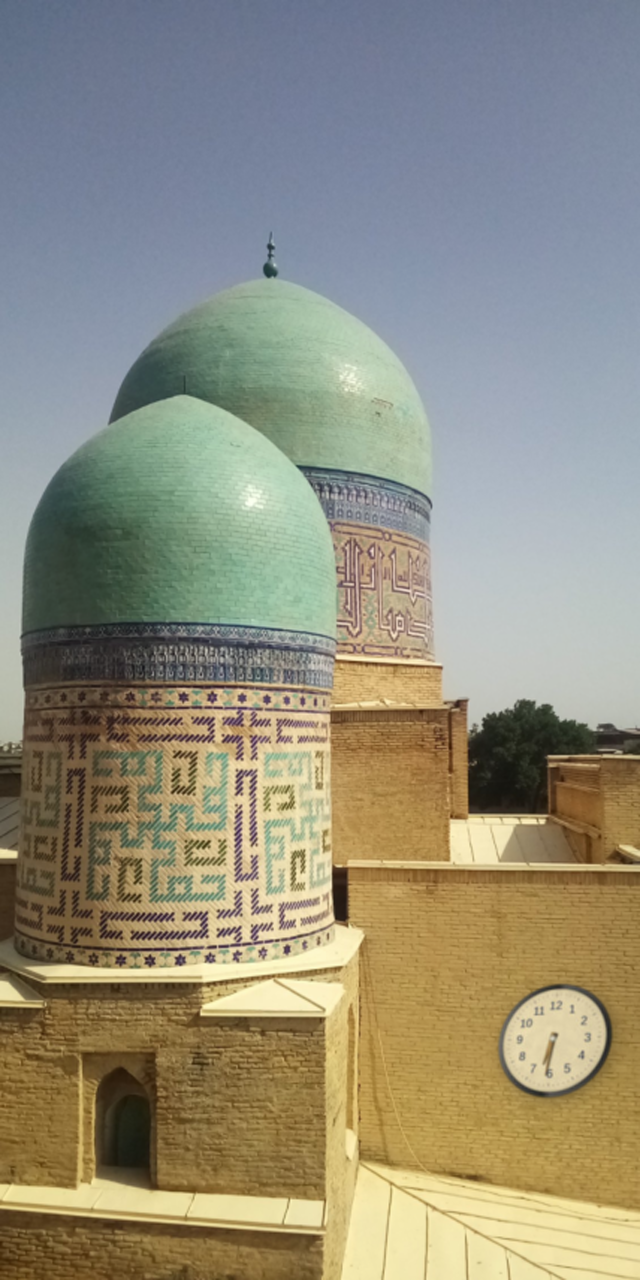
6:31
